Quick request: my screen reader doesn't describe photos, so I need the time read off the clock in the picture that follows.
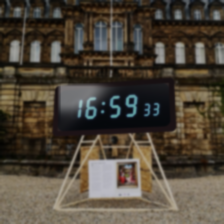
16:59:33
